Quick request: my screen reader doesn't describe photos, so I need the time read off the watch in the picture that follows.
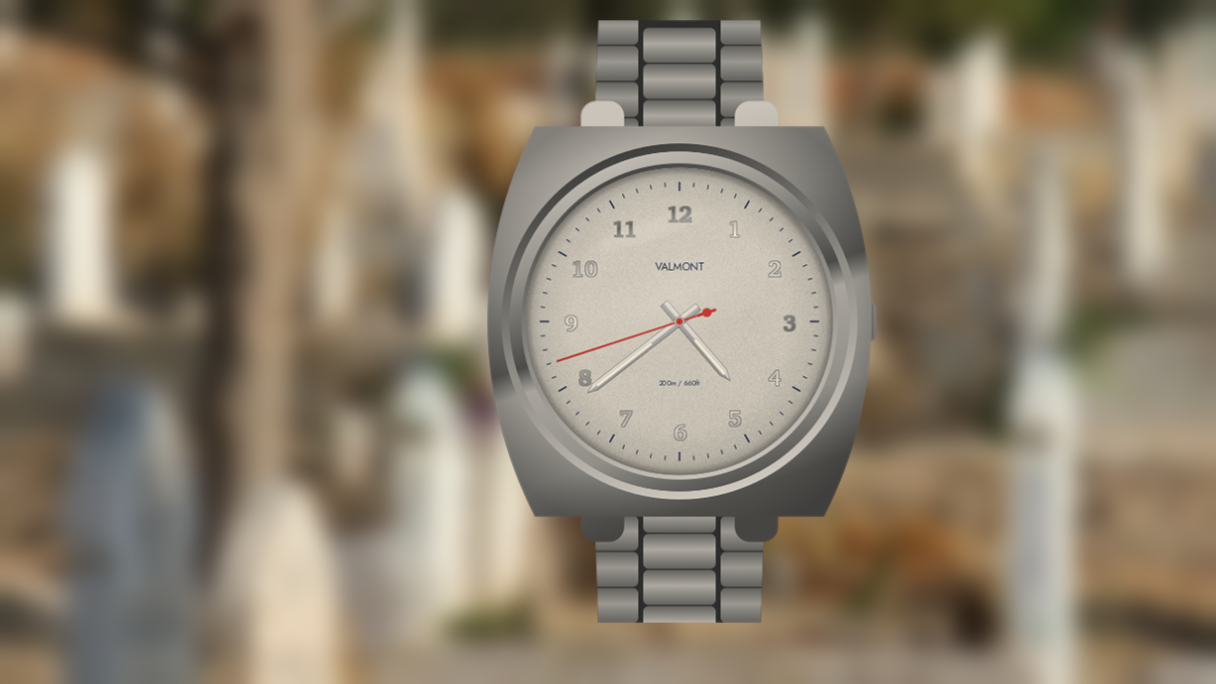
4:38:42
